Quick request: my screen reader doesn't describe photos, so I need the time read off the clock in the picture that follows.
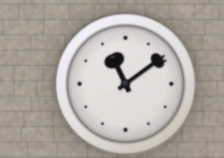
11:09
